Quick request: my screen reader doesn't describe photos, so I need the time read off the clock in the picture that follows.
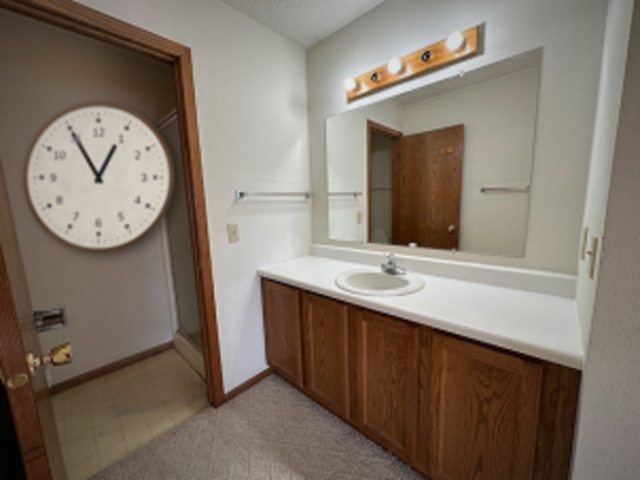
12:55
